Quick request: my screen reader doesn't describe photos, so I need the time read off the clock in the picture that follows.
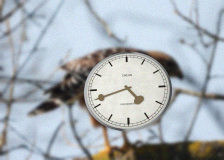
4:42
